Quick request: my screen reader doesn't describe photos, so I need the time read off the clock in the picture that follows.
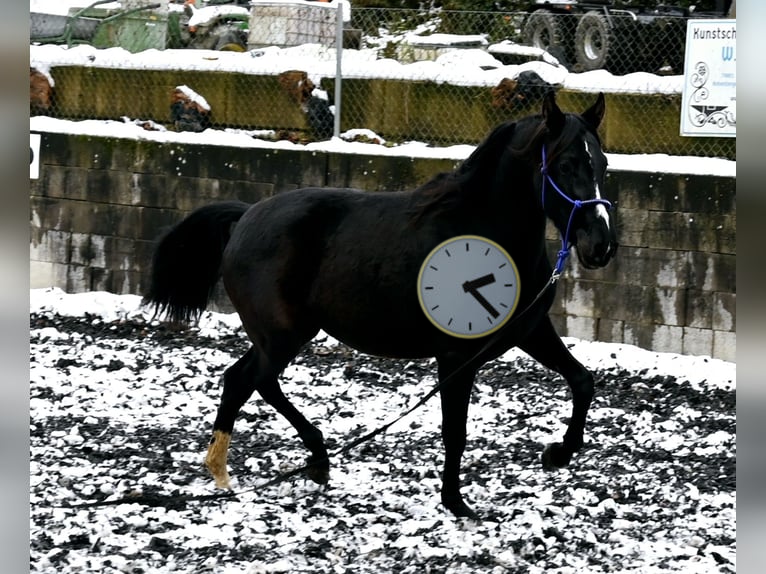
2:23
